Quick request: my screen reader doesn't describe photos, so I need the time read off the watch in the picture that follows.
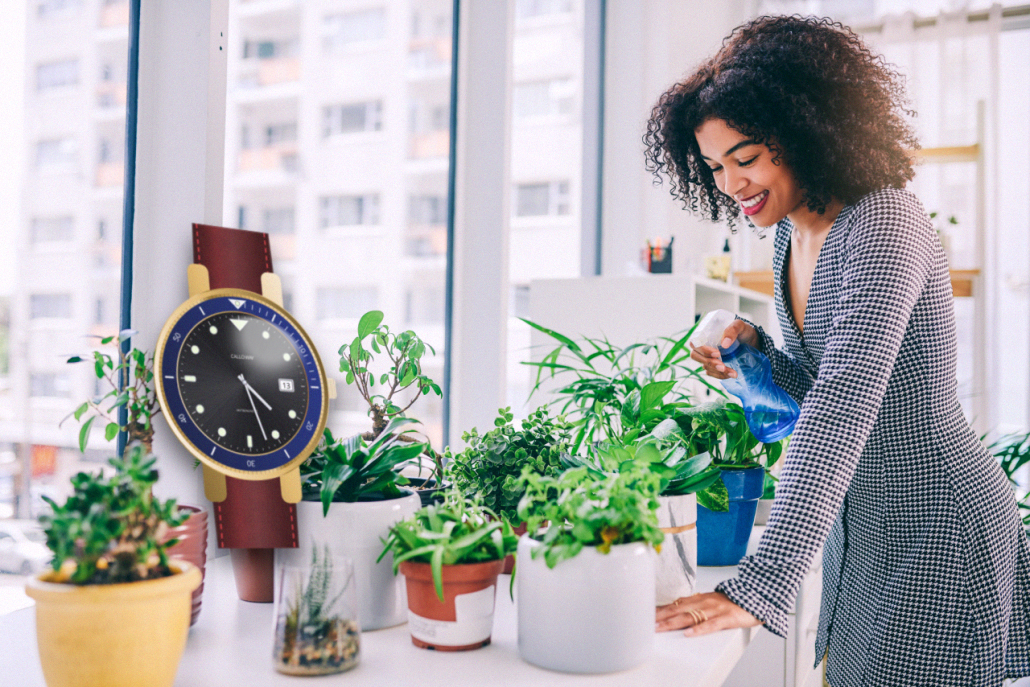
4:27
